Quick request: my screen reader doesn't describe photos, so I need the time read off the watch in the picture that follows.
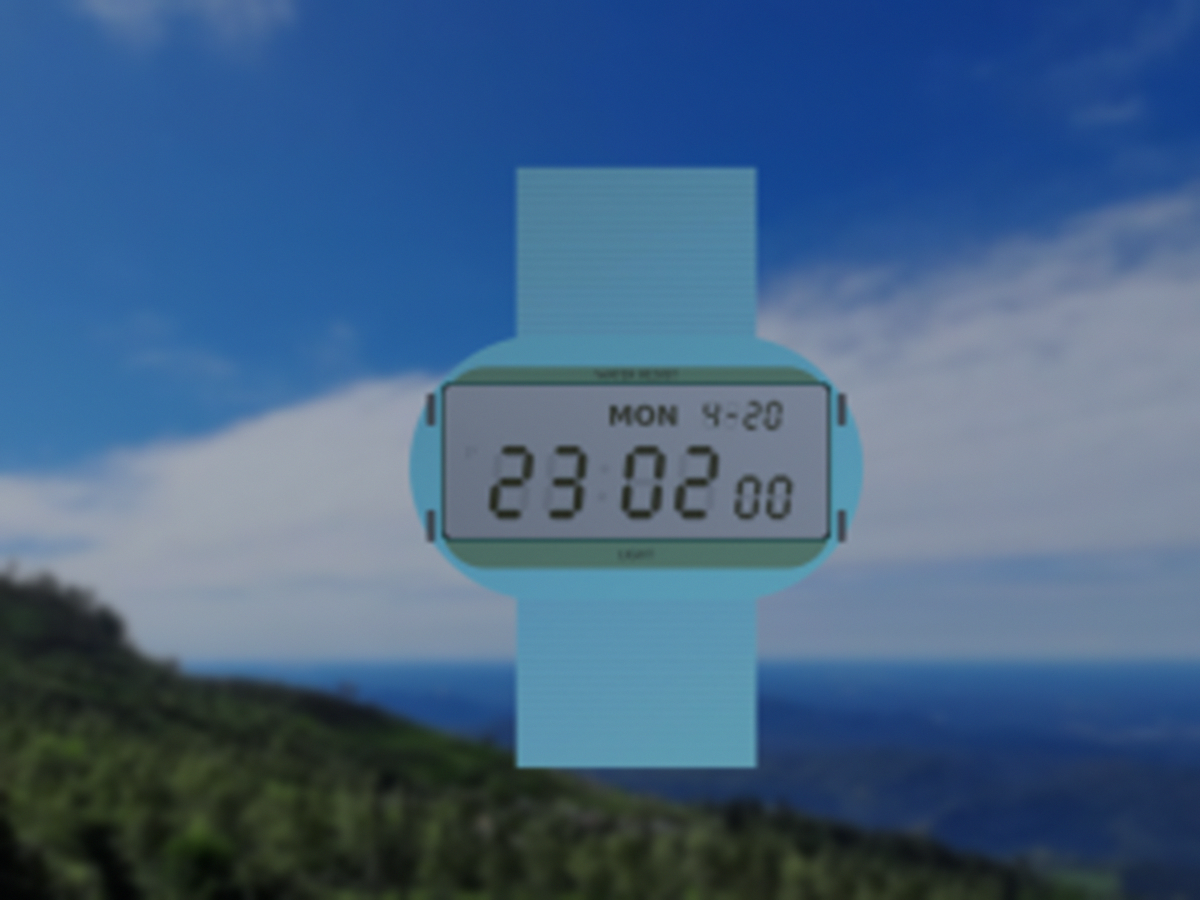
23:02:00
